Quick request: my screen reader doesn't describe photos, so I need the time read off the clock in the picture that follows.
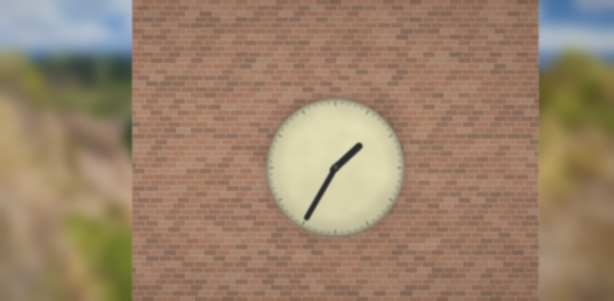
1:35
